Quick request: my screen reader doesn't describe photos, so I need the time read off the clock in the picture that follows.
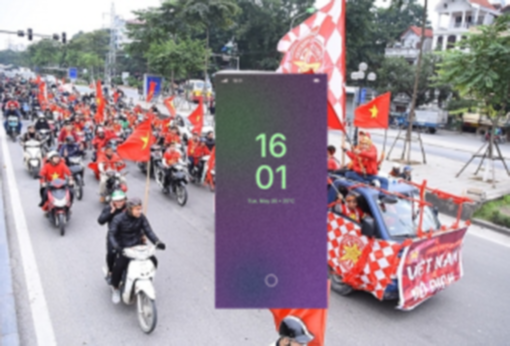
16:01
